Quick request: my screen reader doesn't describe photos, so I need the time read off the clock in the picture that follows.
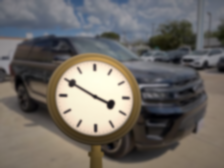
3:50
